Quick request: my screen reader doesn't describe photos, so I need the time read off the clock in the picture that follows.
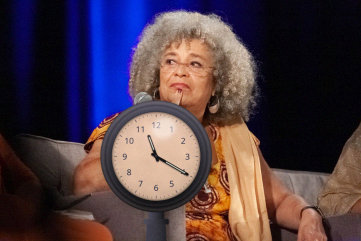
11:20
